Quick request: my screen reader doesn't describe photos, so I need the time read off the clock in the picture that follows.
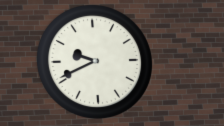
9:41
